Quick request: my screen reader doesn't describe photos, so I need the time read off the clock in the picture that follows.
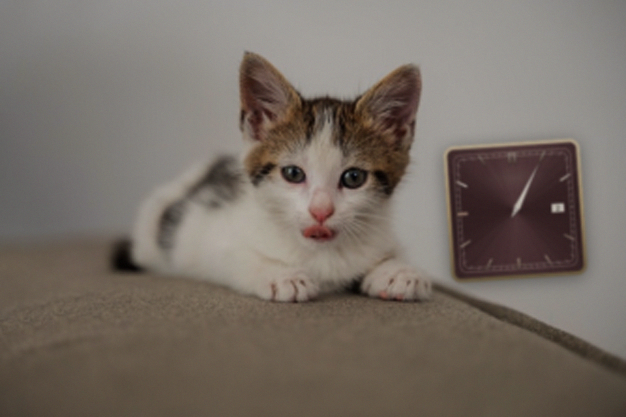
1:05
